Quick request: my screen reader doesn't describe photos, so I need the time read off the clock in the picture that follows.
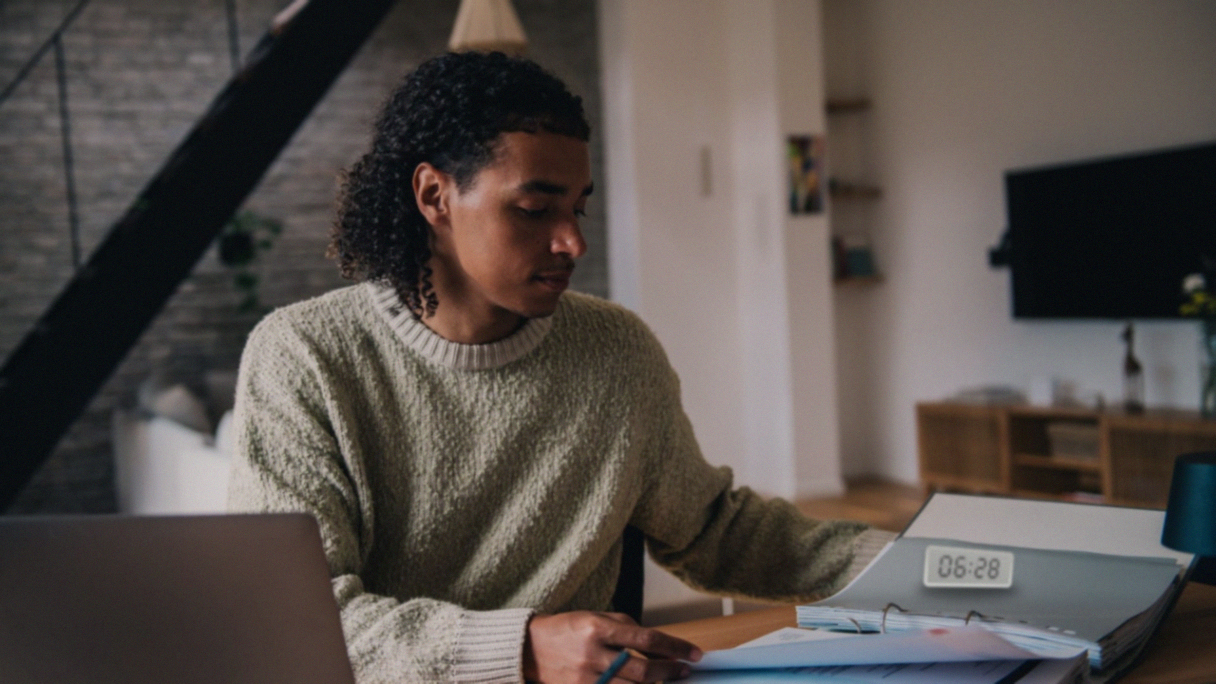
6:28
